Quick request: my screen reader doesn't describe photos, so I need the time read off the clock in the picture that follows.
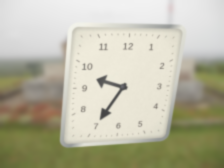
9:35
